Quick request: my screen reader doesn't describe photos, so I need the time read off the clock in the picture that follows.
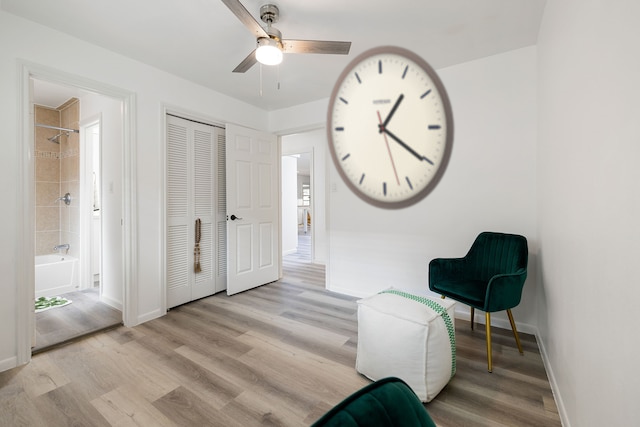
1:20:27
